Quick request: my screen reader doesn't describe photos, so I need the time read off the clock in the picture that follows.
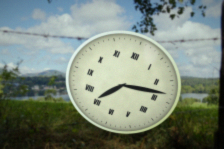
7:13
